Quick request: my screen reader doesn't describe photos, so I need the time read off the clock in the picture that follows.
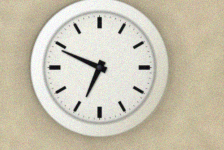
6:49
